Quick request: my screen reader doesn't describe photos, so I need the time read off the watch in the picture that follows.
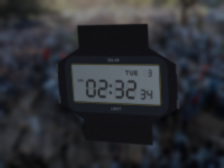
2:32:34
